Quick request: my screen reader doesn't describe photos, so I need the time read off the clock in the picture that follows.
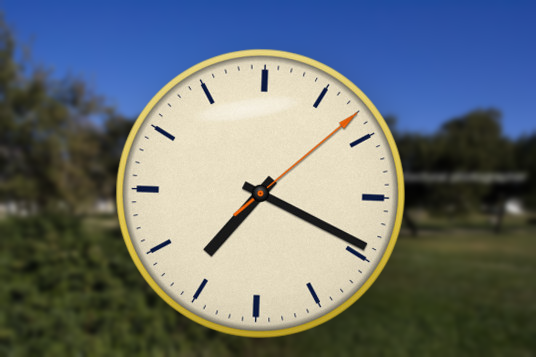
7:19:08
